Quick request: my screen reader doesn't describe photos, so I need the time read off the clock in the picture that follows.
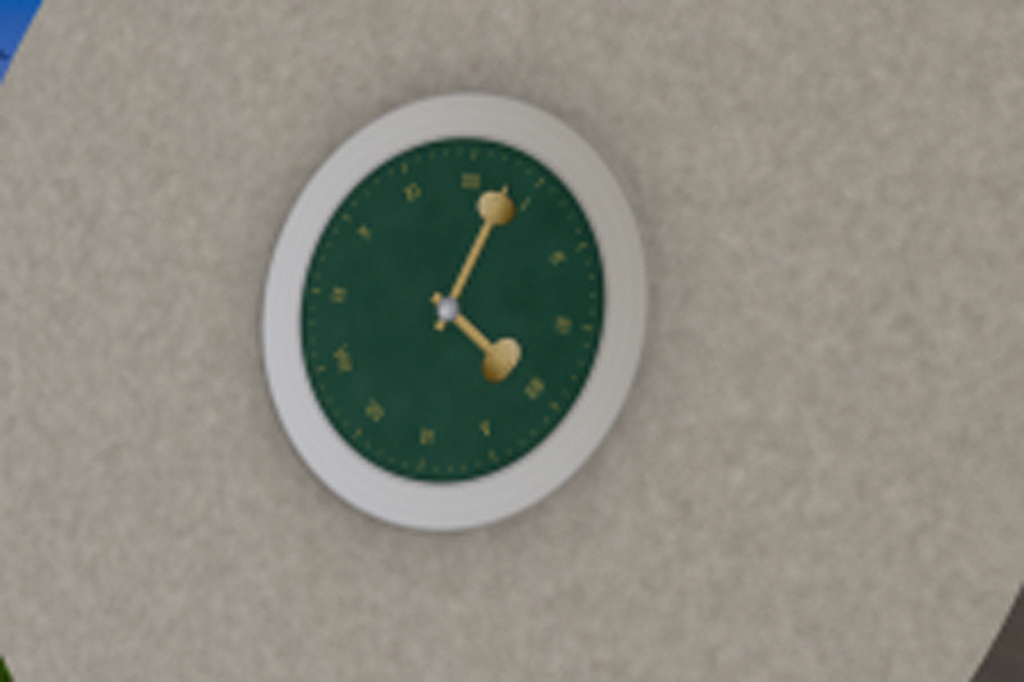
4:03
